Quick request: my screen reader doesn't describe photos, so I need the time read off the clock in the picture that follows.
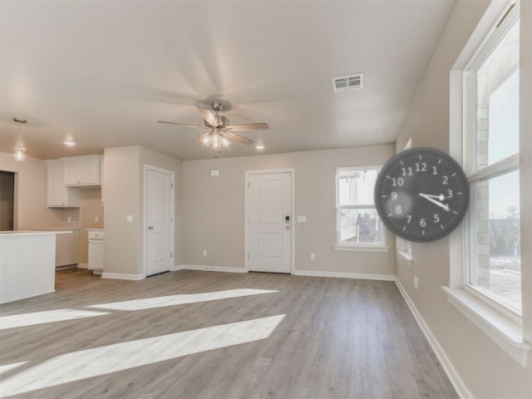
3:20
